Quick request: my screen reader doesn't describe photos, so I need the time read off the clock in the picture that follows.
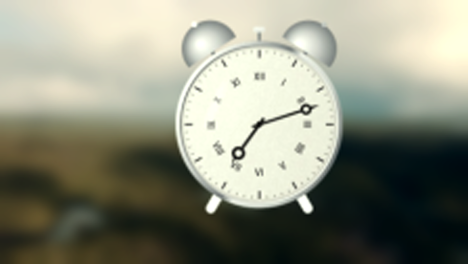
7:12
